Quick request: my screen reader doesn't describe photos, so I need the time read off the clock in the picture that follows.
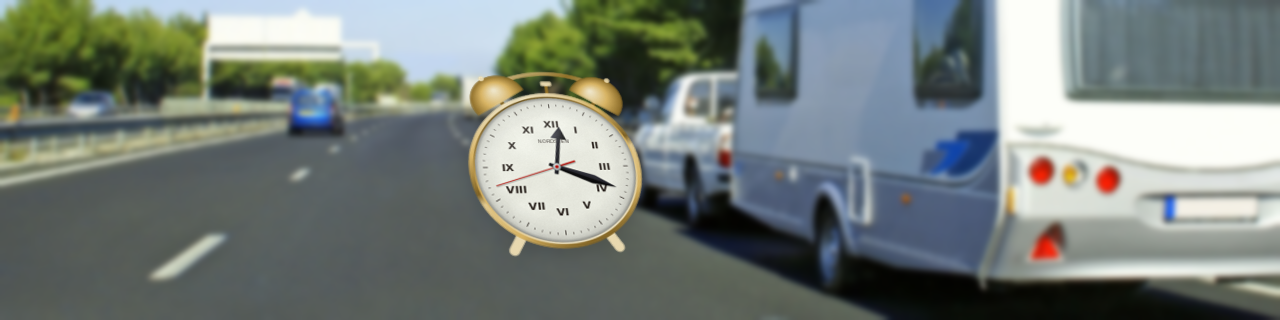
12:18:42
